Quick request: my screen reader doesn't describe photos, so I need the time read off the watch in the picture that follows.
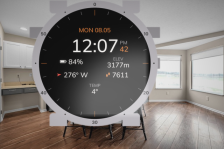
12:07:42
